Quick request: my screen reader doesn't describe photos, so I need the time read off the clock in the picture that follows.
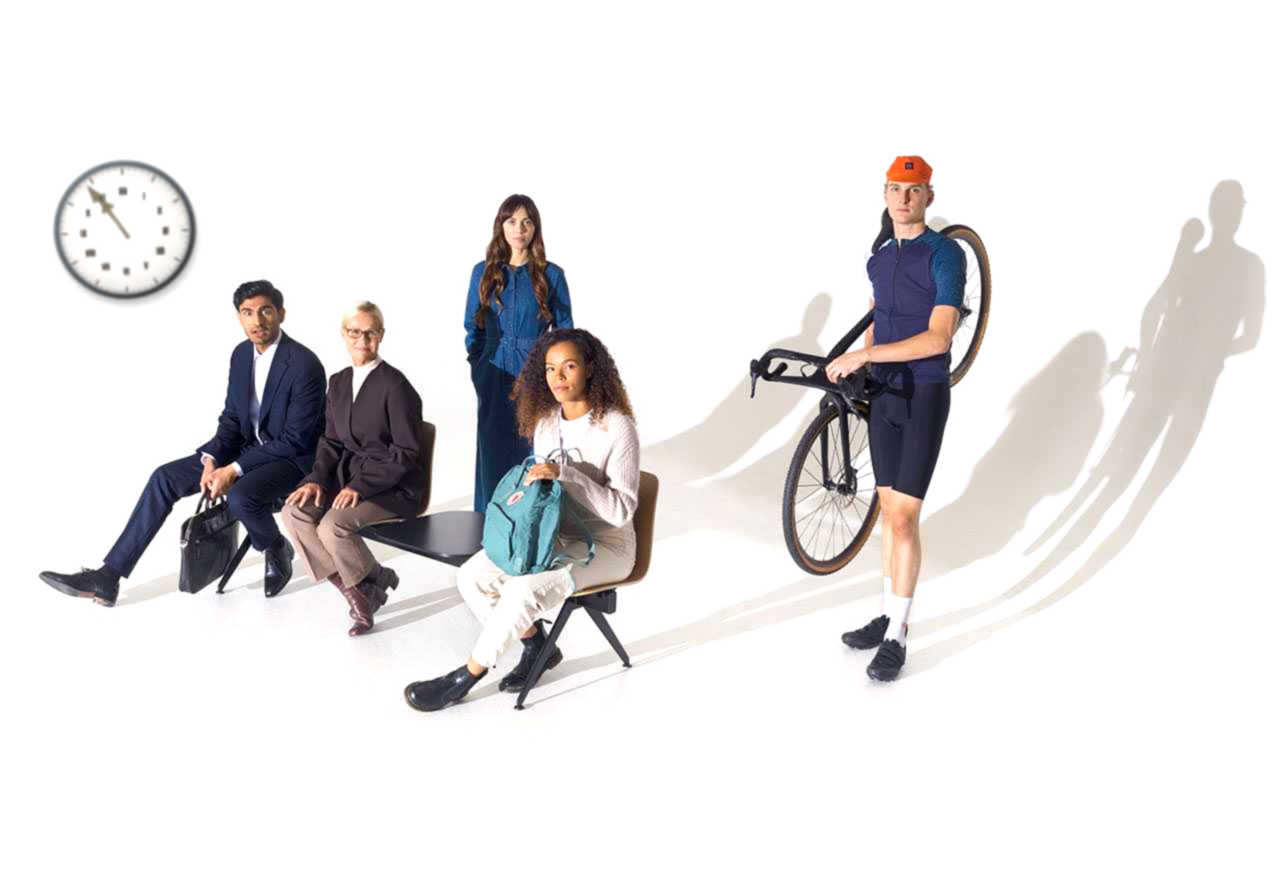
10:54
